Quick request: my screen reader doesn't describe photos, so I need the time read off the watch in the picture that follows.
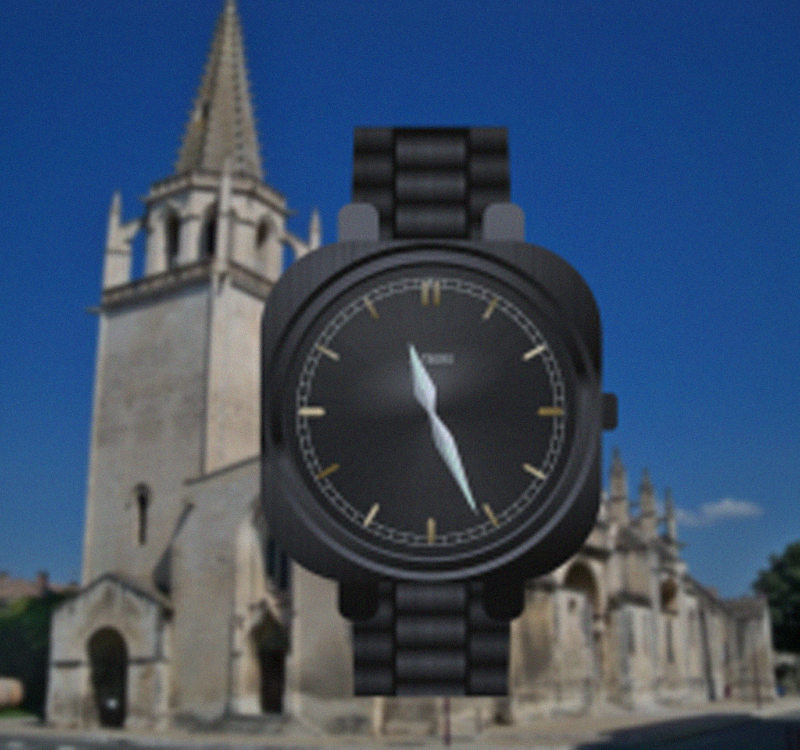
11:26
